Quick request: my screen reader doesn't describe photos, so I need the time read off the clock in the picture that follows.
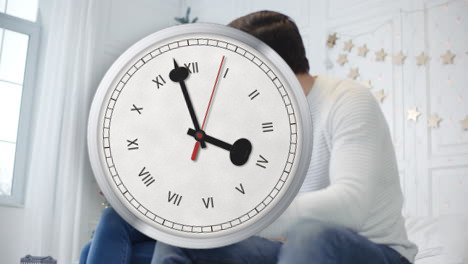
3:58:04
